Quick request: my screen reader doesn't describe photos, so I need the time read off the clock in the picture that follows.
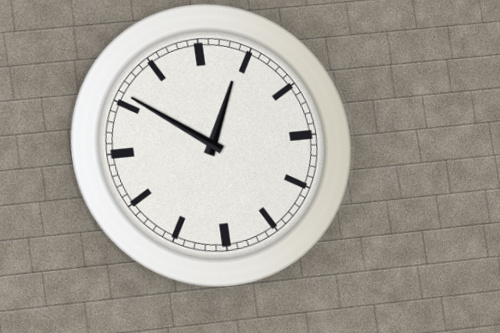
12:51
